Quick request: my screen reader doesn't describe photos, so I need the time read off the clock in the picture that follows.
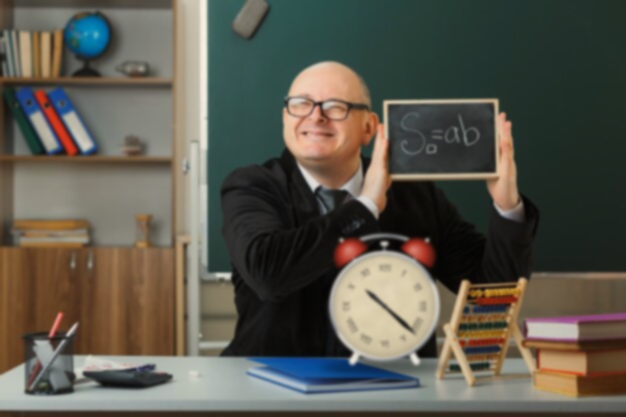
10:22
